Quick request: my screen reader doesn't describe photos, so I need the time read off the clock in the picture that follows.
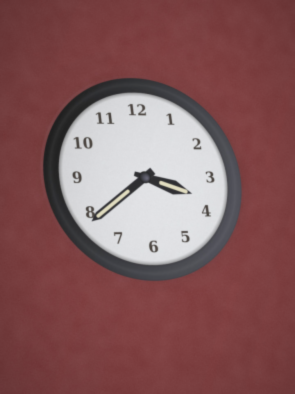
3:39
